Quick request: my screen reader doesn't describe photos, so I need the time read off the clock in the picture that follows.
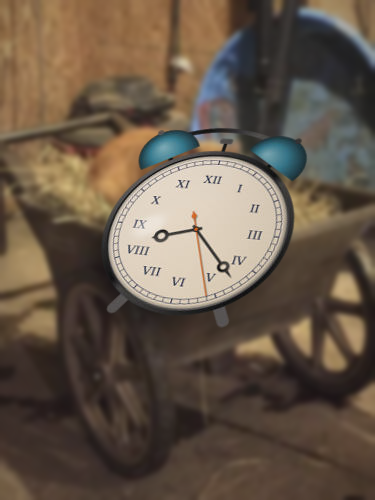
8:22:26
